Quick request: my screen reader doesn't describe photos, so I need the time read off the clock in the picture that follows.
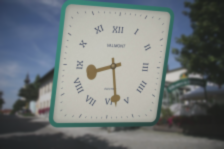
8:28
